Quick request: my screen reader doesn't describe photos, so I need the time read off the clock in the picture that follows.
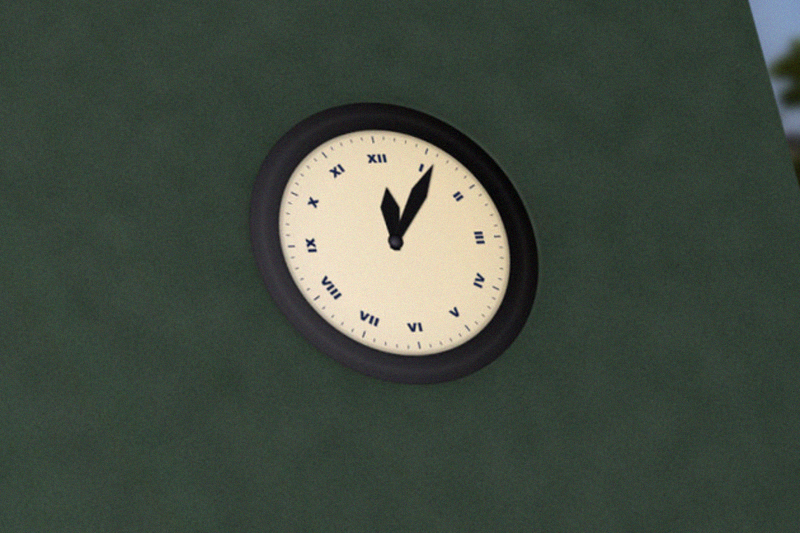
12:06
